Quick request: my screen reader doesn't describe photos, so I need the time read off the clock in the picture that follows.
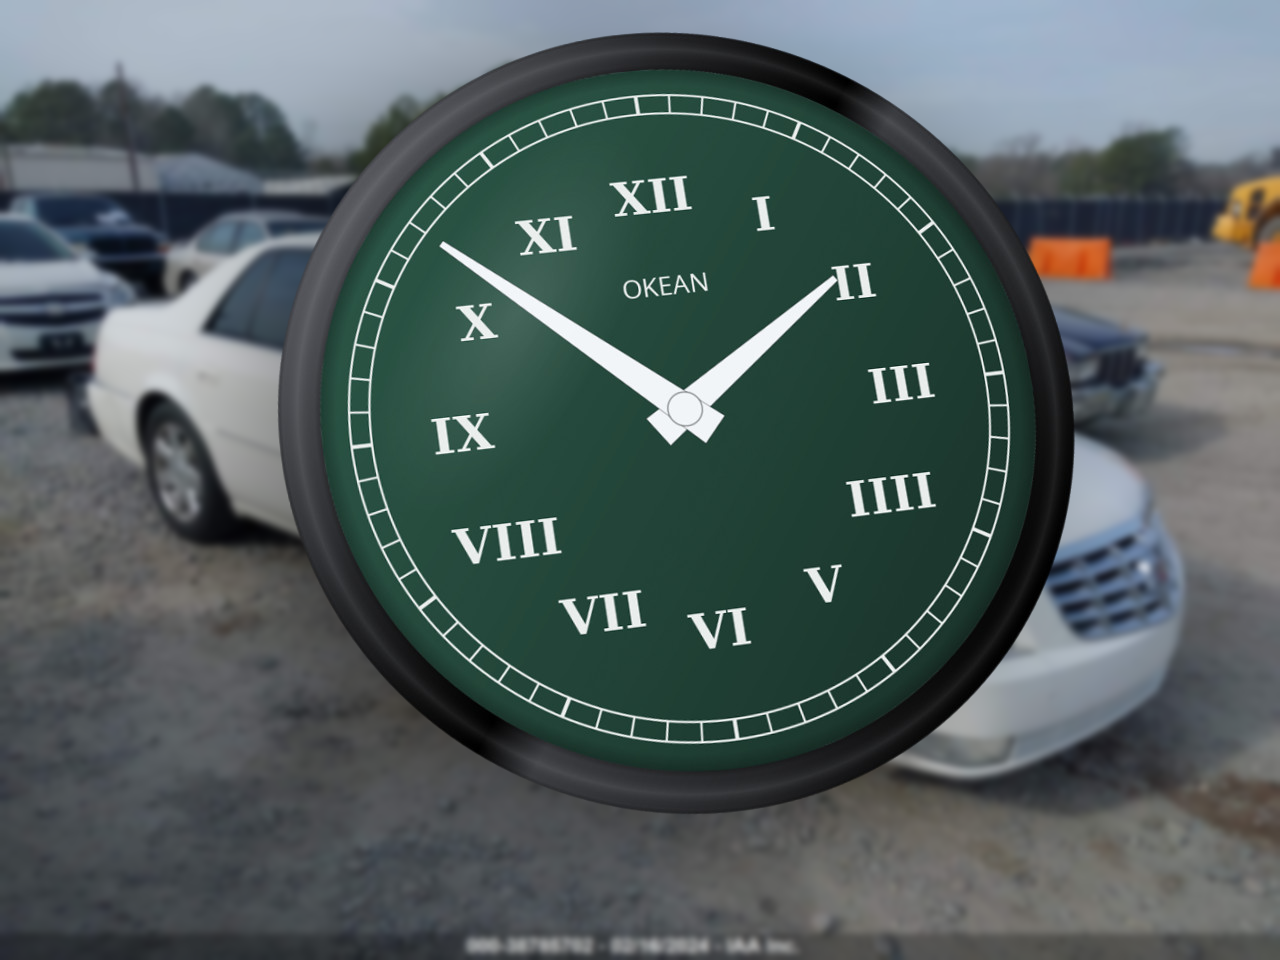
1:52
